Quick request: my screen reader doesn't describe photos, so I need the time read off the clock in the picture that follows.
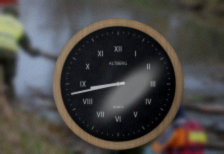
8:43
